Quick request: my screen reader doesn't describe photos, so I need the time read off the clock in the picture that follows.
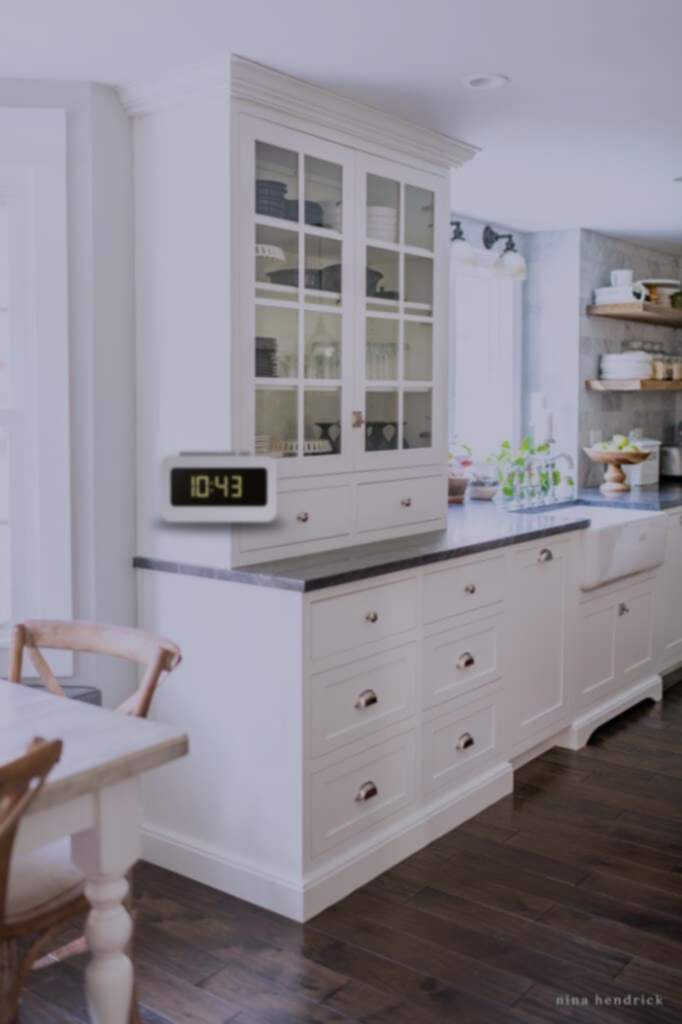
10:43
